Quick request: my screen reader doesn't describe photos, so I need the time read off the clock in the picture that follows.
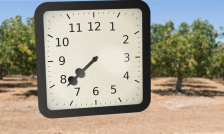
7:38
